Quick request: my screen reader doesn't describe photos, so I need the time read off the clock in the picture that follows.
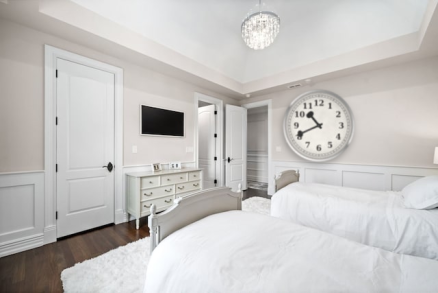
10:41
